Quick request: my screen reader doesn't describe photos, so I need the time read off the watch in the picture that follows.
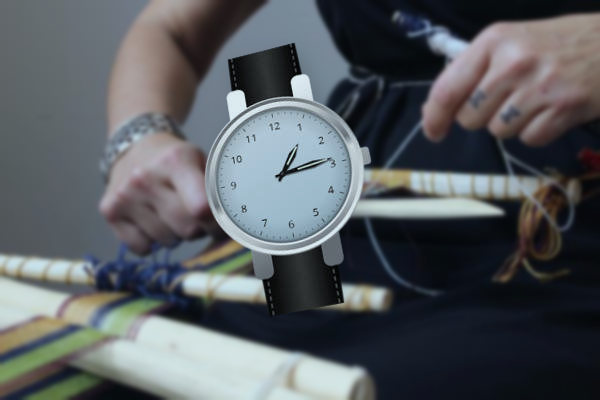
1:14
